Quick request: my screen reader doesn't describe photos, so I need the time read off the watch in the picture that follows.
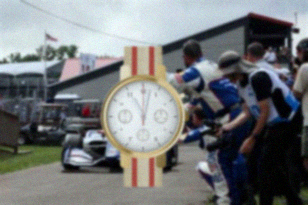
11:02
